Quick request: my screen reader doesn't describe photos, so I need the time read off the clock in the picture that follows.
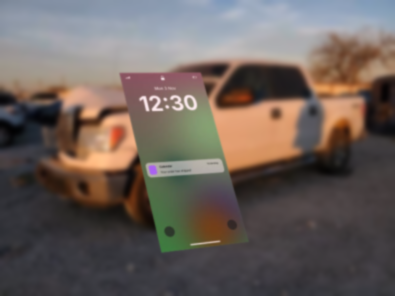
12:30
